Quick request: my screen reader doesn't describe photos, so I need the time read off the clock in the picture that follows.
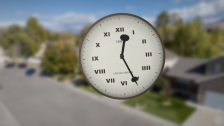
12:26
